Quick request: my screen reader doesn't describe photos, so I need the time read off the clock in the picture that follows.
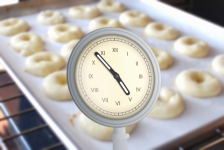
4:53
